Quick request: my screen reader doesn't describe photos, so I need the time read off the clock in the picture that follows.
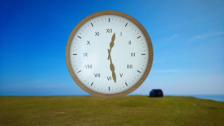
12:28
